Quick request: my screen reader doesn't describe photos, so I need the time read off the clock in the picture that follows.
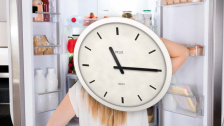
11:15
